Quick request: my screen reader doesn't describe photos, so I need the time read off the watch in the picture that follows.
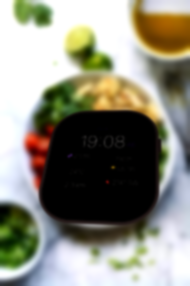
19:08
